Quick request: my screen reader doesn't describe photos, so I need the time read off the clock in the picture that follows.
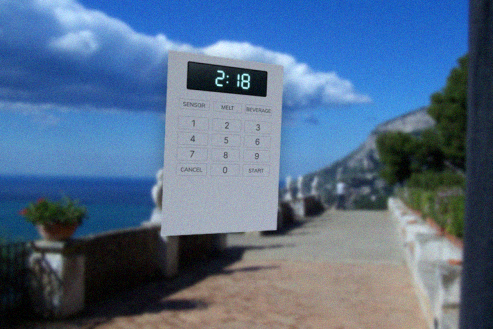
2:18
